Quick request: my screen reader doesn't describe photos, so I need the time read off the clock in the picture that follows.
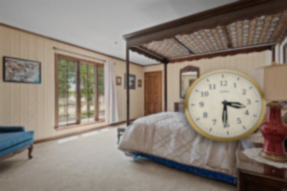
3:31
